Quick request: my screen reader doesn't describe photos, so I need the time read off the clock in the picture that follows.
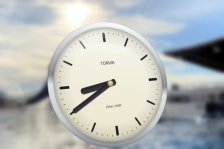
8:40
